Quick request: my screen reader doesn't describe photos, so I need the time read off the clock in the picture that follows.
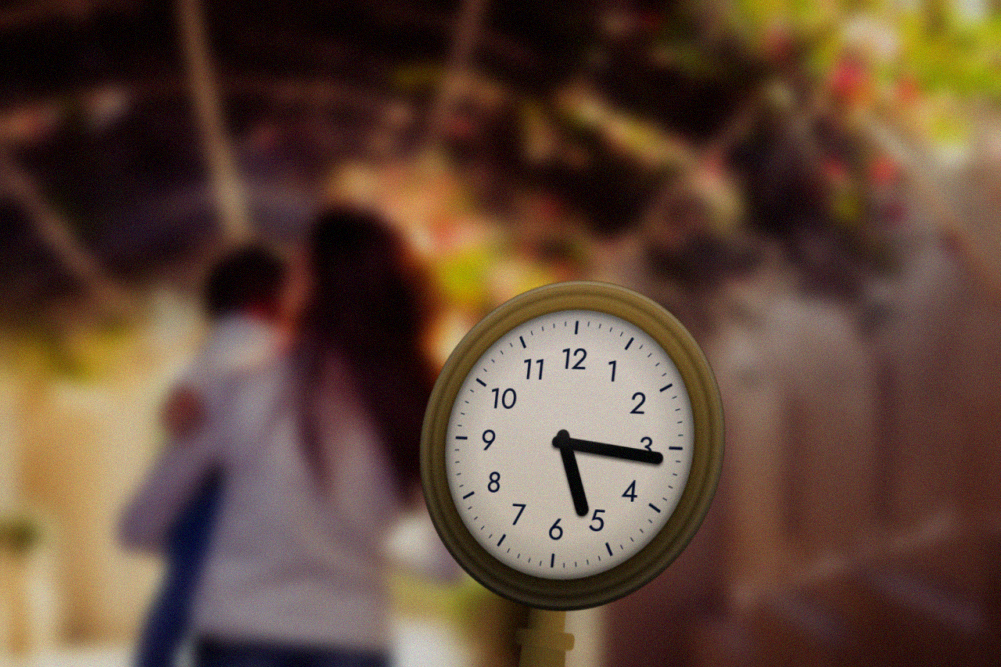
5:16
